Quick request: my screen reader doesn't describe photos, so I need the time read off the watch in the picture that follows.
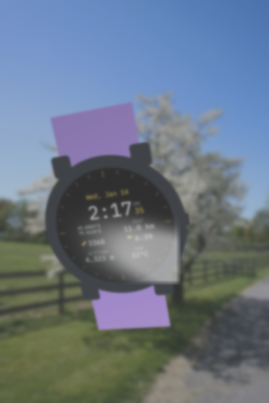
2:17
